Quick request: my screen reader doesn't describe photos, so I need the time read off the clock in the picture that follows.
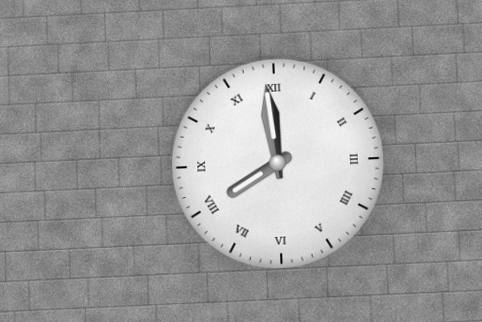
7:59
